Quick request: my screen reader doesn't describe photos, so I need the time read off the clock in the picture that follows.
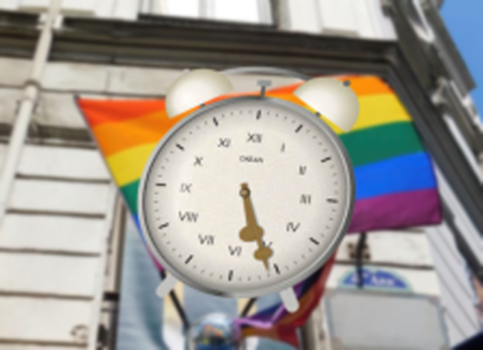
5:26
